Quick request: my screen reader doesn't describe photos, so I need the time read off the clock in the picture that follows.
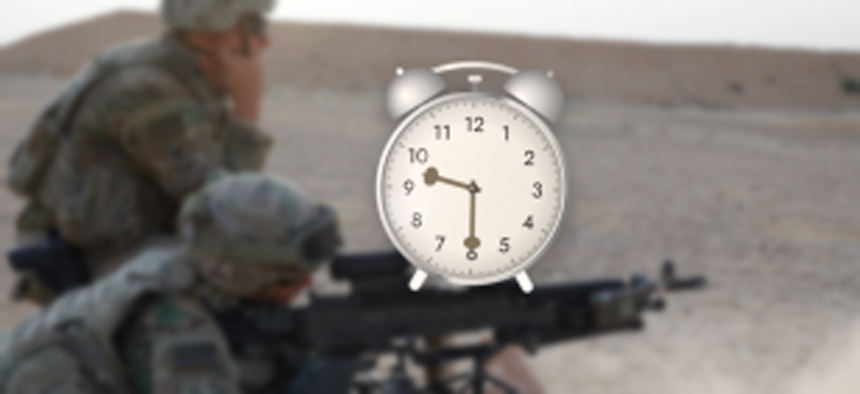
9:30
